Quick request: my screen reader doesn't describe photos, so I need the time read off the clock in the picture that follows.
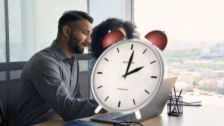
2:01
